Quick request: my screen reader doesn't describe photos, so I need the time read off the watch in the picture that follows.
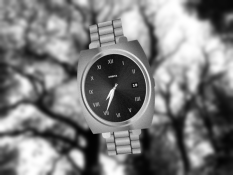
7:35
